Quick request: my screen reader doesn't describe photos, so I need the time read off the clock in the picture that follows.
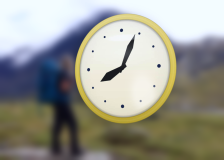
8:04
